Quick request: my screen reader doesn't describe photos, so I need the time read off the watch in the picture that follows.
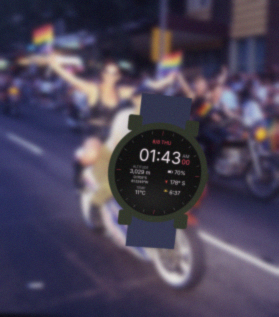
1:43
